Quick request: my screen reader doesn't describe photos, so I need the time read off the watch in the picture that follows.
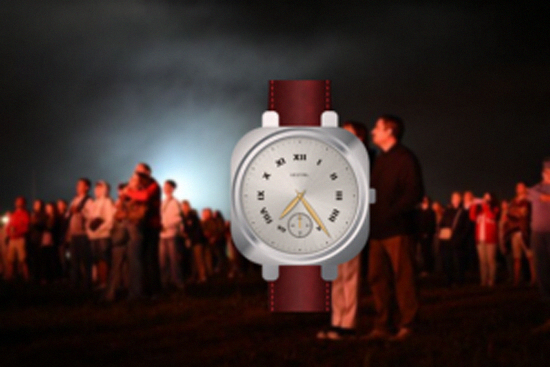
7:24
